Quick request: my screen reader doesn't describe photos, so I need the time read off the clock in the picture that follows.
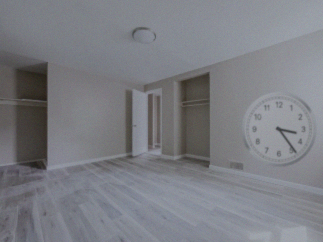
3:24
